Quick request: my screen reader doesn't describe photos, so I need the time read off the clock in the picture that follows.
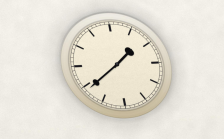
1:39
